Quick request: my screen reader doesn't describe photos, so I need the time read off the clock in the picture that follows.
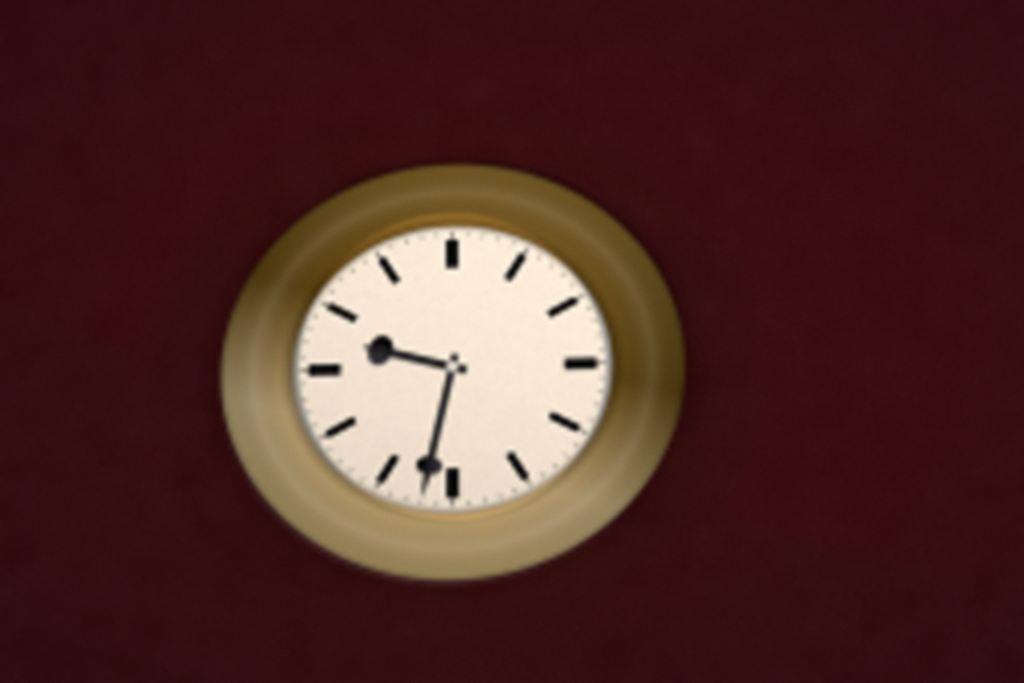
9:32
